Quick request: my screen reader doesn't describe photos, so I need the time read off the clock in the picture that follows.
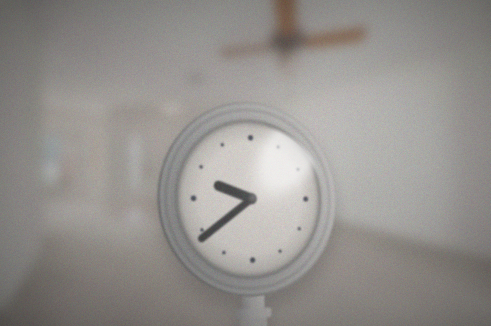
9:39
